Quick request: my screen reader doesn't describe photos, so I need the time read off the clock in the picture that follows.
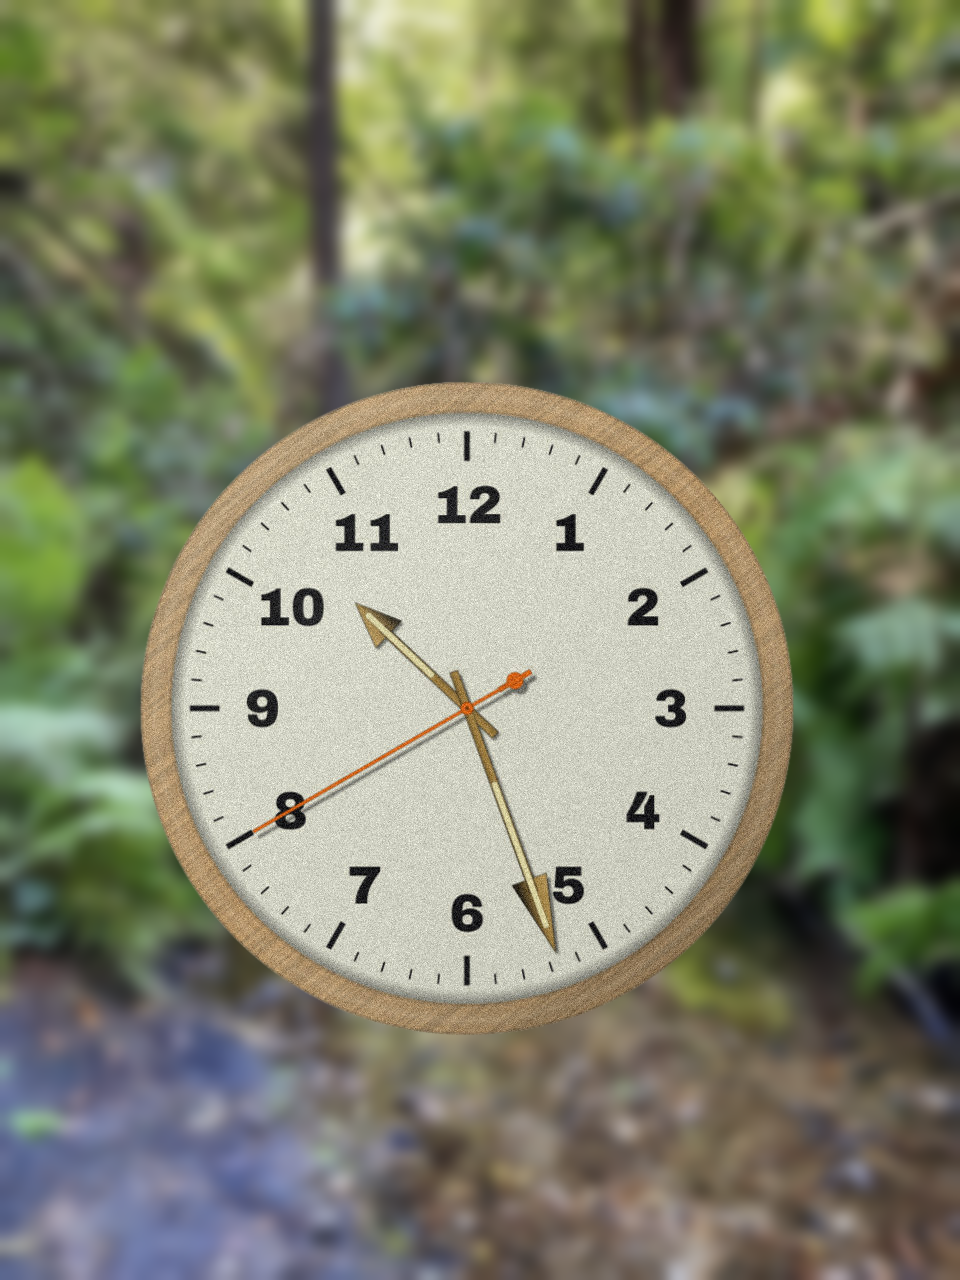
10:26:40
